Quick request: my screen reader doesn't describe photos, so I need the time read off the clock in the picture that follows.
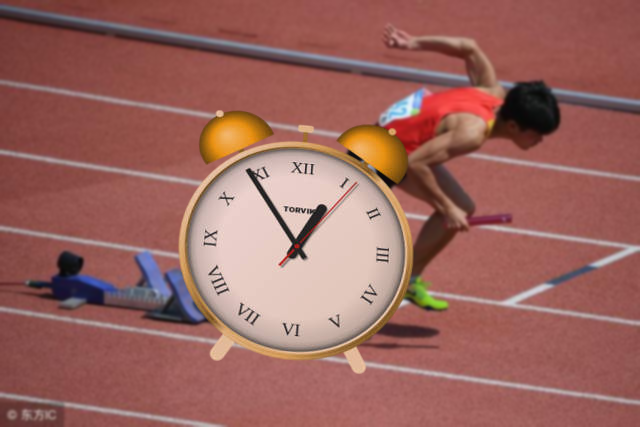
12:54:06
